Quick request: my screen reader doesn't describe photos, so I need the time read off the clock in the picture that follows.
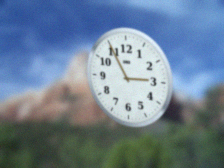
2:55
